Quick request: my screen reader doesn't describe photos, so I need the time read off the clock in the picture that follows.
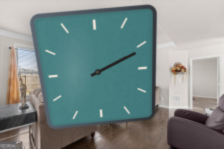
2:11
